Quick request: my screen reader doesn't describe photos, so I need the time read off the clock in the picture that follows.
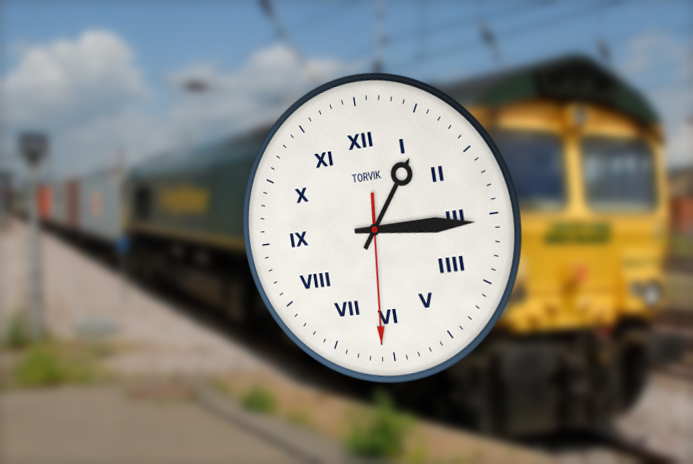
1:15:31
